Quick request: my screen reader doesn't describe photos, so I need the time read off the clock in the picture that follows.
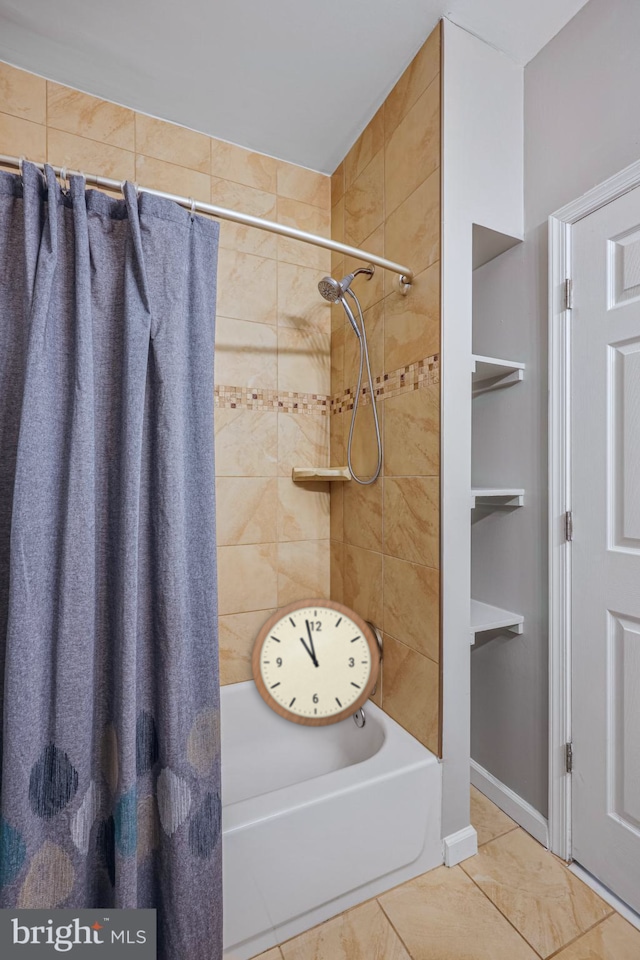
10:58
